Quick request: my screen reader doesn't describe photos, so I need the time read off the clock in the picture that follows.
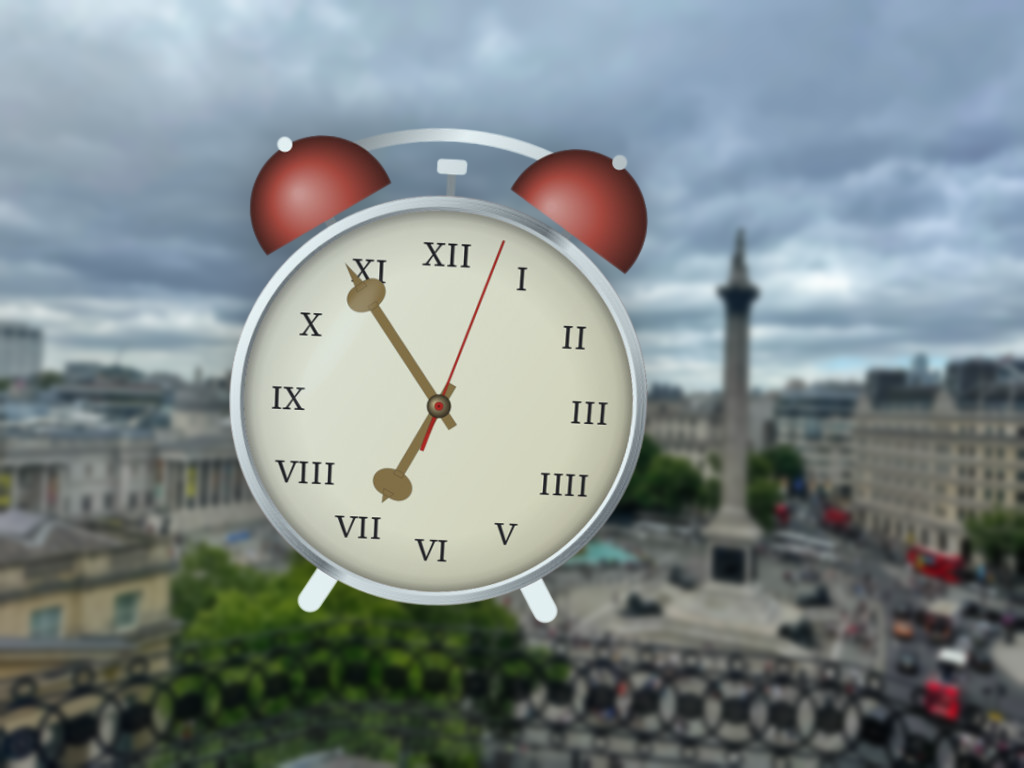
6:54:03
